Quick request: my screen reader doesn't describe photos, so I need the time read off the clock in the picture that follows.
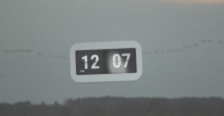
12:07
